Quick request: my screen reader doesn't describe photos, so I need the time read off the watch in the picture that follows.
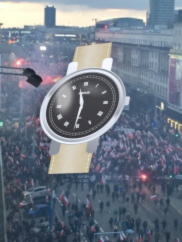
11:31
